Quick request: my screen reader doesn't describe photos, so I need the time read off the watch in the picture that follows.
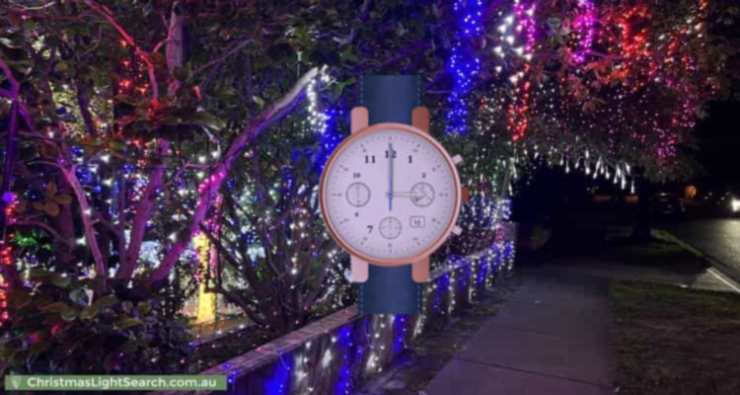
3:00
